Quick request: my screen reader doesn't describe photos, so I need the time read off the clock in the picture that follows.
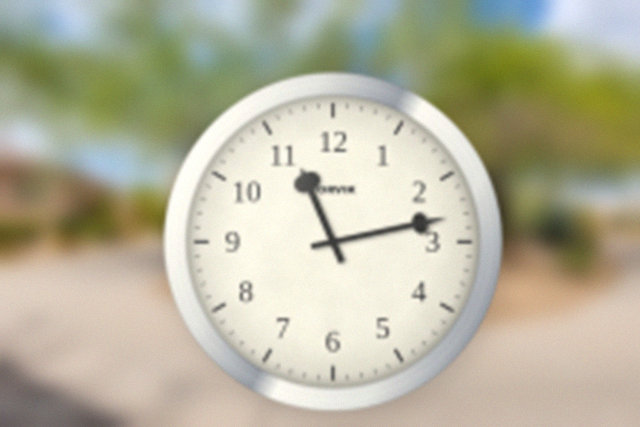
11:13
